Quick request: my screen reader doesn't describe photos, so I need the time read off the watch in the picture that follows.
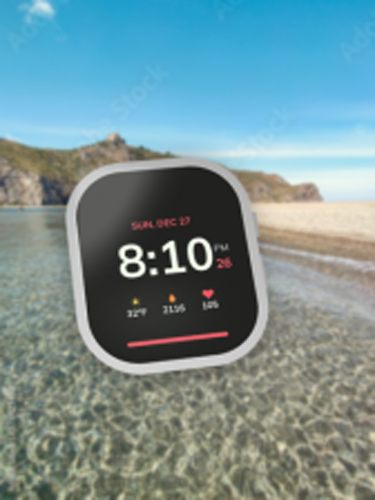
8:10
